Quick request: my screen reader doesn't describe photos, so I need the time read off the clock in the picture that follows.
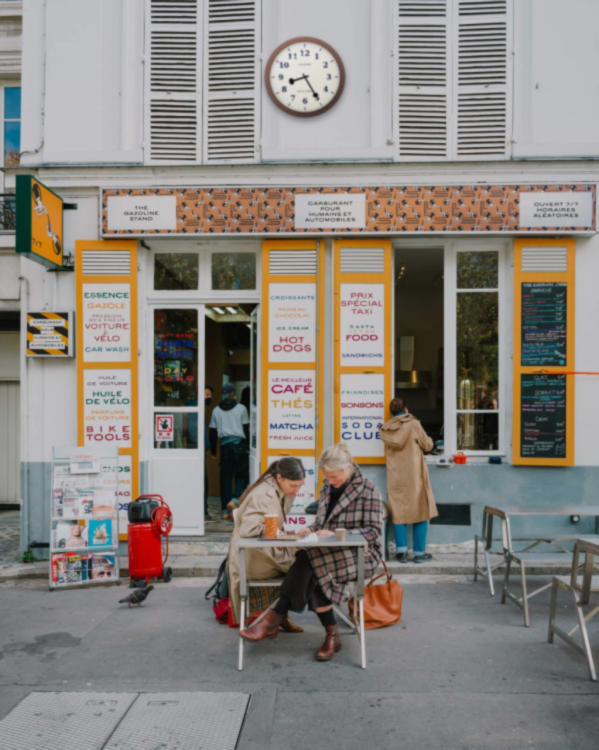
8:25
